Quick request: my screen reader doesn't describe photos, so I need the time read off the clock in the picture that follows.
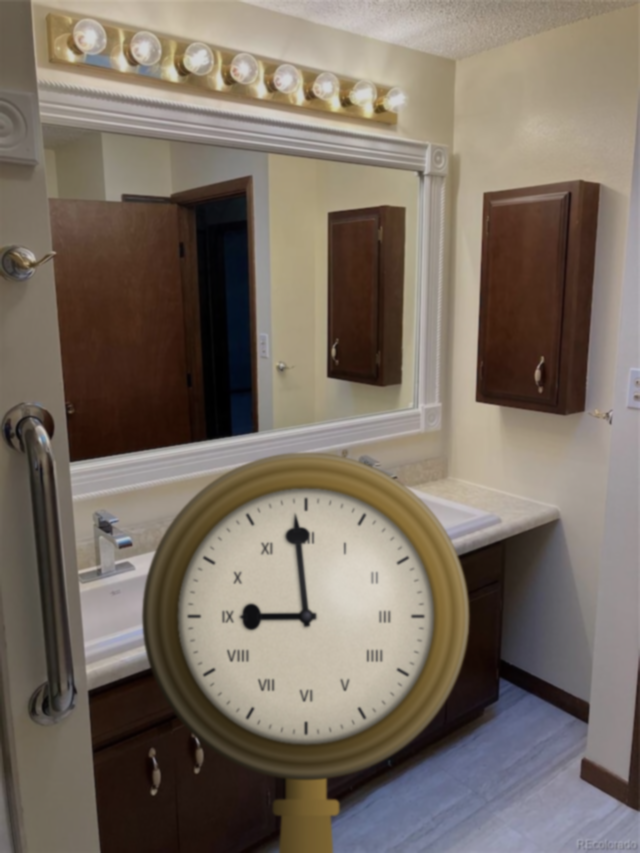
8:59
